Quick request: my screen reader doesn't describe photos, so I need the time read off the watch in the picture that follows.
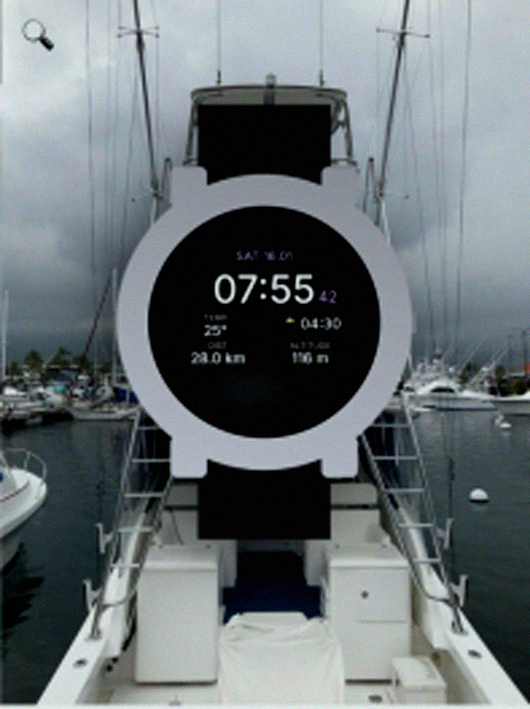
7:55
